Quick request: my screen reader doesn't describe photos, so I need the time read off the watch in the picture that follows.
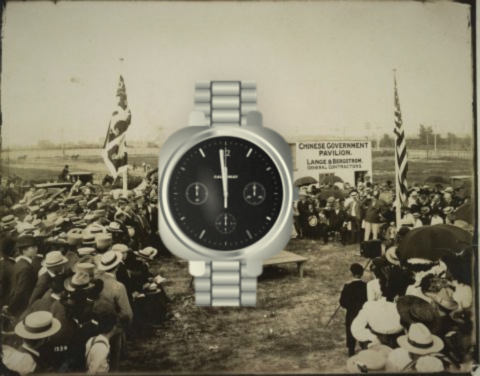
11:59
